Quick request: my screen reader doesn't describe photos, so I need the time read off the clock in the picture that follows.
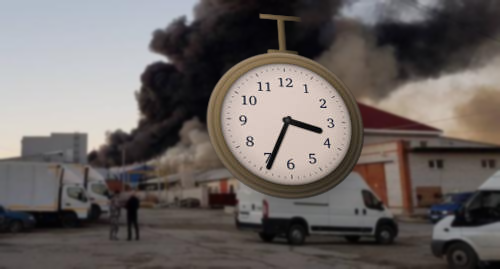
3:34
